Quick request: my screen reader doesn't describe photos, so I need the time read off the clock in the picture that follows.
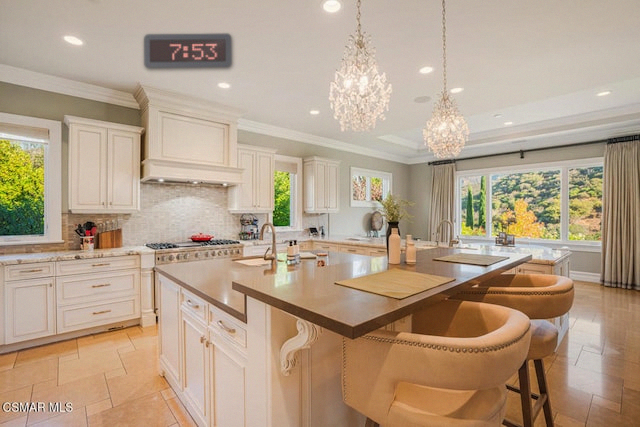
7:53
